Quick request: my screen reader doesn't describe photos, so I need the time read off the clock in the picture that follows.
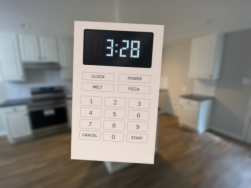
3:28
